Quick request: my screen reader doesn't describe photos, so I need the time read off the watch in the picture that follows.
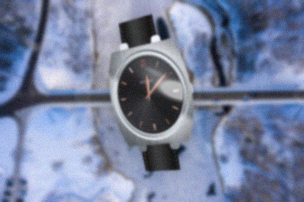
12:09
